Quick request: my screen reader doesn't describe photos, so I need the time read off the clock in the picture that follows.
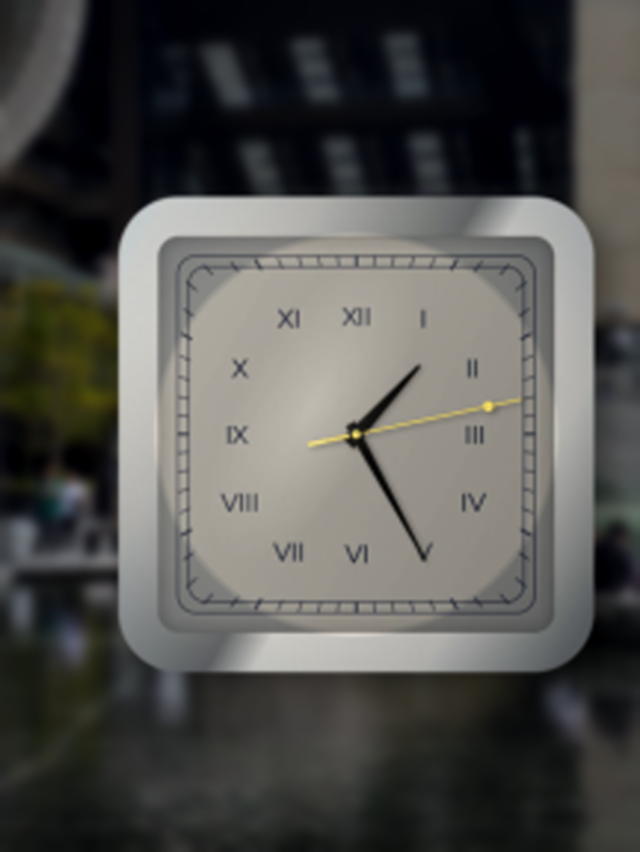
1:25:13
